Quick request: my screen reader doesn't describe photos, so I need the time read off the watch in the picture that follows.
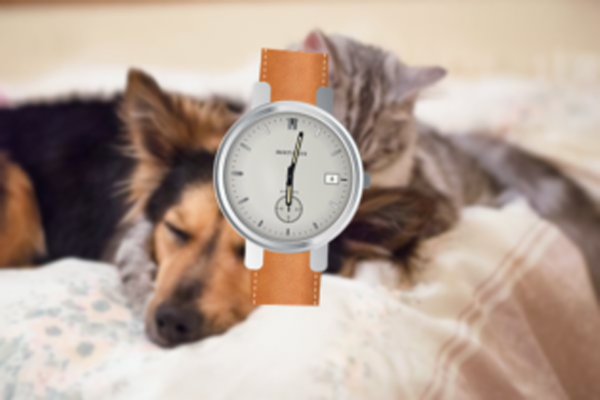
6:02
